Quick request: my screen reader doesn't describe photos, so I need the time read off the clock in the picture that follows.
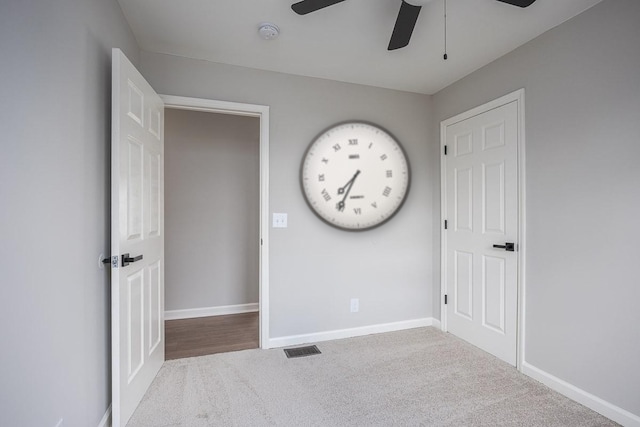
7:35
